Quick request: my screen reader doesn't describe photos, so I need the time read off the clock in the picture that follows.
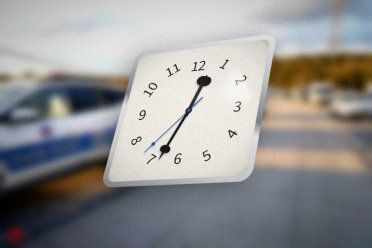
12:33:37
